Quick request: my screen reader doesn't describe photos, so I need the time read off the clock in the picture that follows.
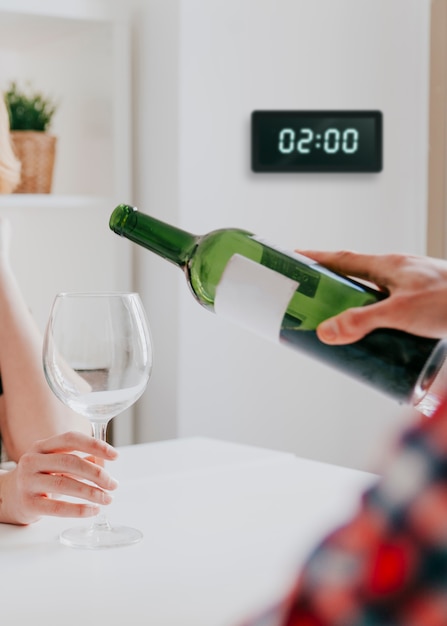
2:00
